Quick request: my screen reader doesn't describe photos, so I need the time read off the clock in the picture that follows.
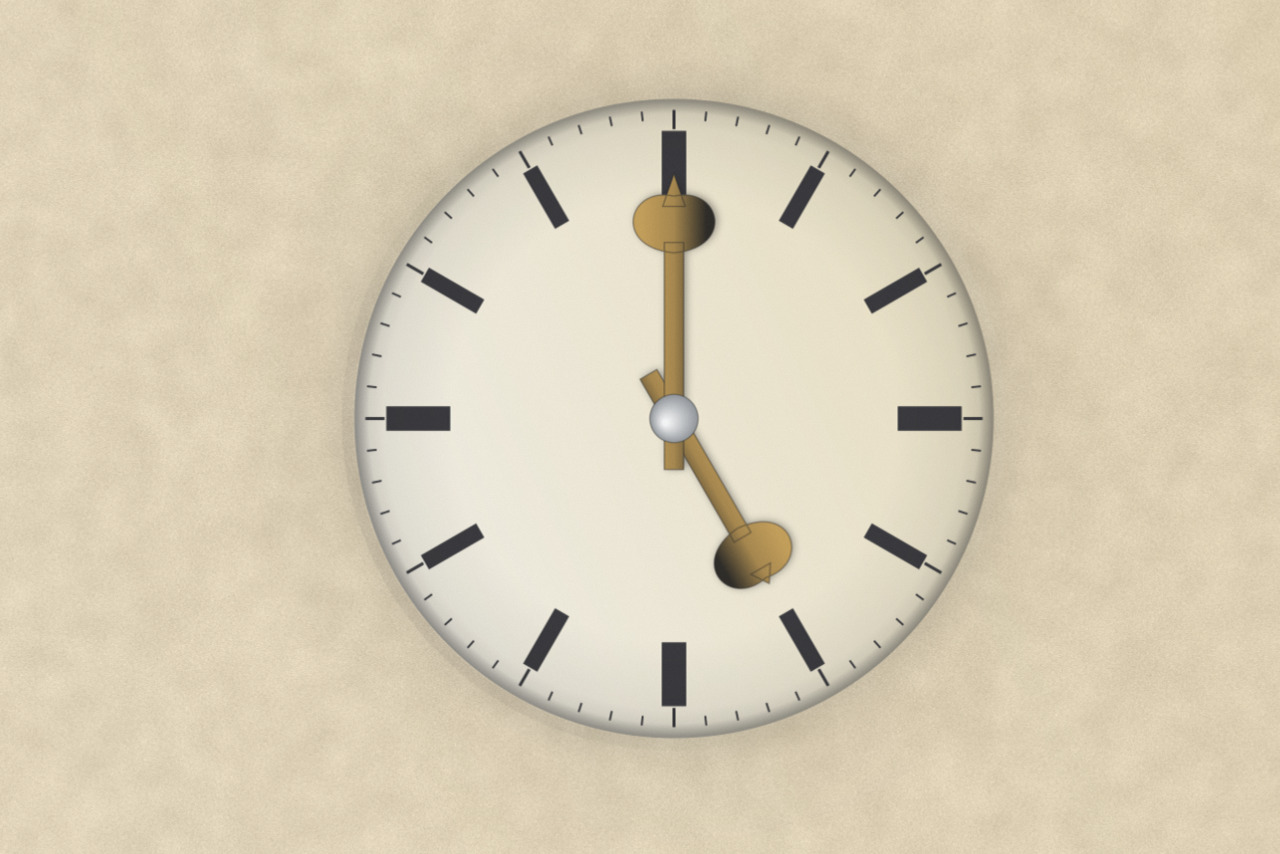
5:00
